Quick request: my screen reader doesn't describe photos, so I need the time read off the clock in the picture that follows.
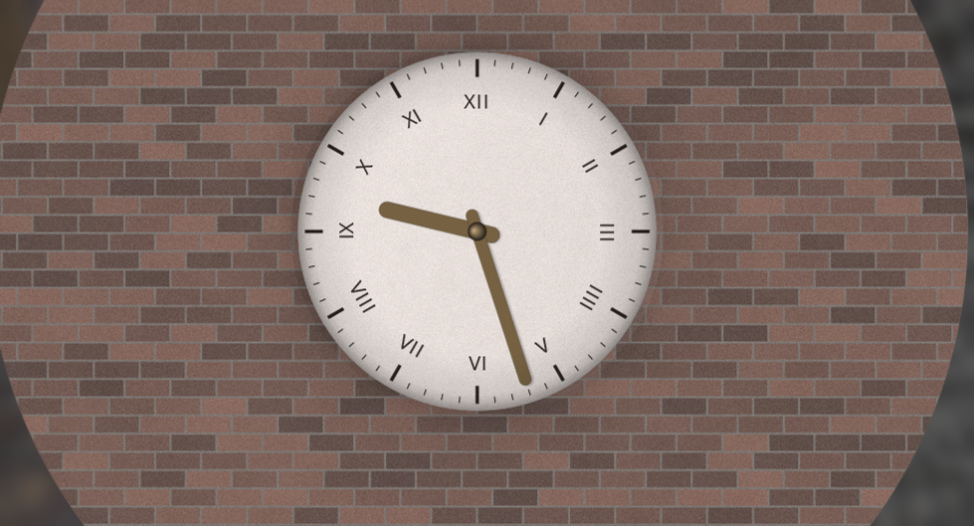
9:27
